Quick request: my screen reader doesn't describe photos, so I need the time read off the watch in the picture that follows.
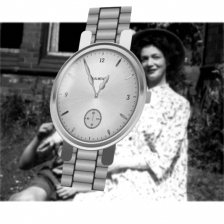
12:55
